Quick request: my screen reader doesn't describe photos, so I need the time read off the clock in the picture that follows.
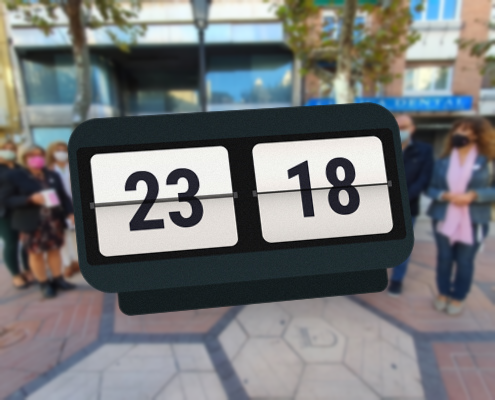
23:18
